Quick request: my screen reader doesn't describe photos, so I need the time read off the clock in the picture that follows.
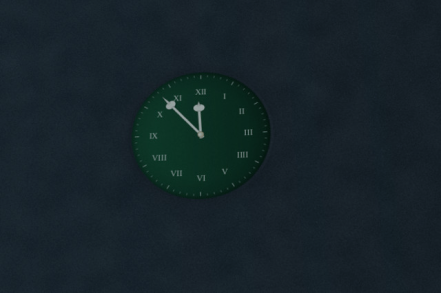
11:53
